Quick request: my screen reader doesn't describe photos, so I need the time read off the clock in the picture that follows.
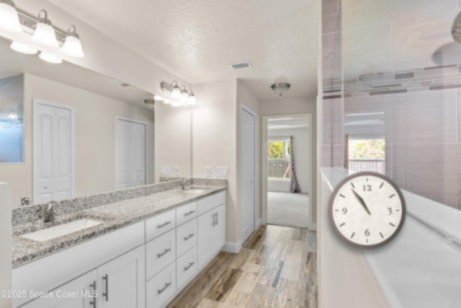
10:54
